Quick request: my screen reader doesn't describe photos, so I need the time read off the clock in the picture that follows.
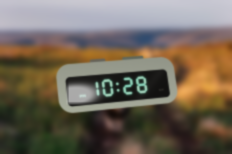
10:28
